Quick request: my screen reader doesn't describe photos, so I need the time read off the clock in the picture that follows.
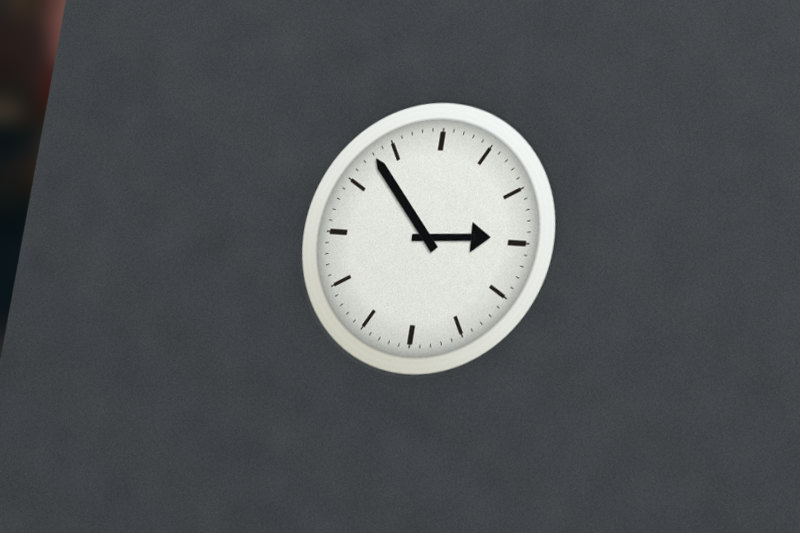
2:53
